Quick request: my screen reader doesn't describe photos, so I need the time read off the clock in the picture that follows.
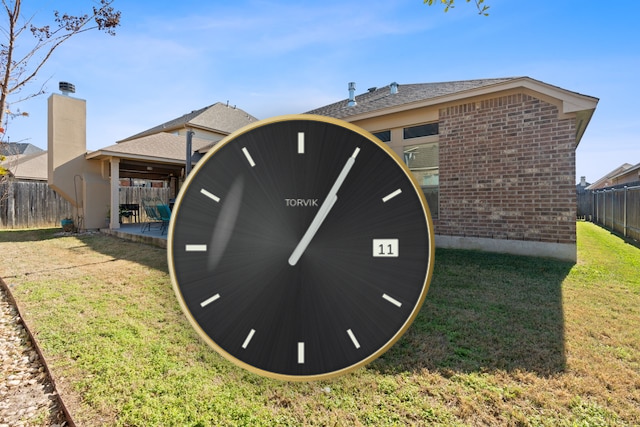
1:05
